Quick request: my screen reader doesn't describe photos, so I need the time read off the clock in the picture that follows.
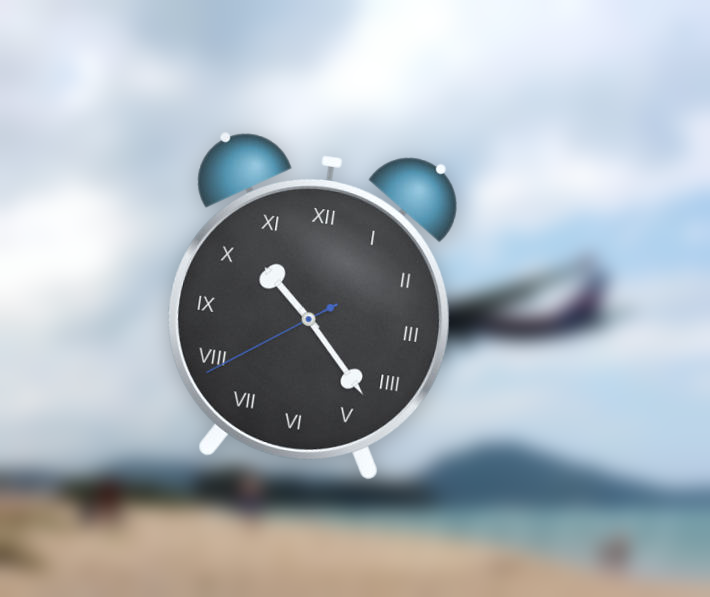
10:22:39
